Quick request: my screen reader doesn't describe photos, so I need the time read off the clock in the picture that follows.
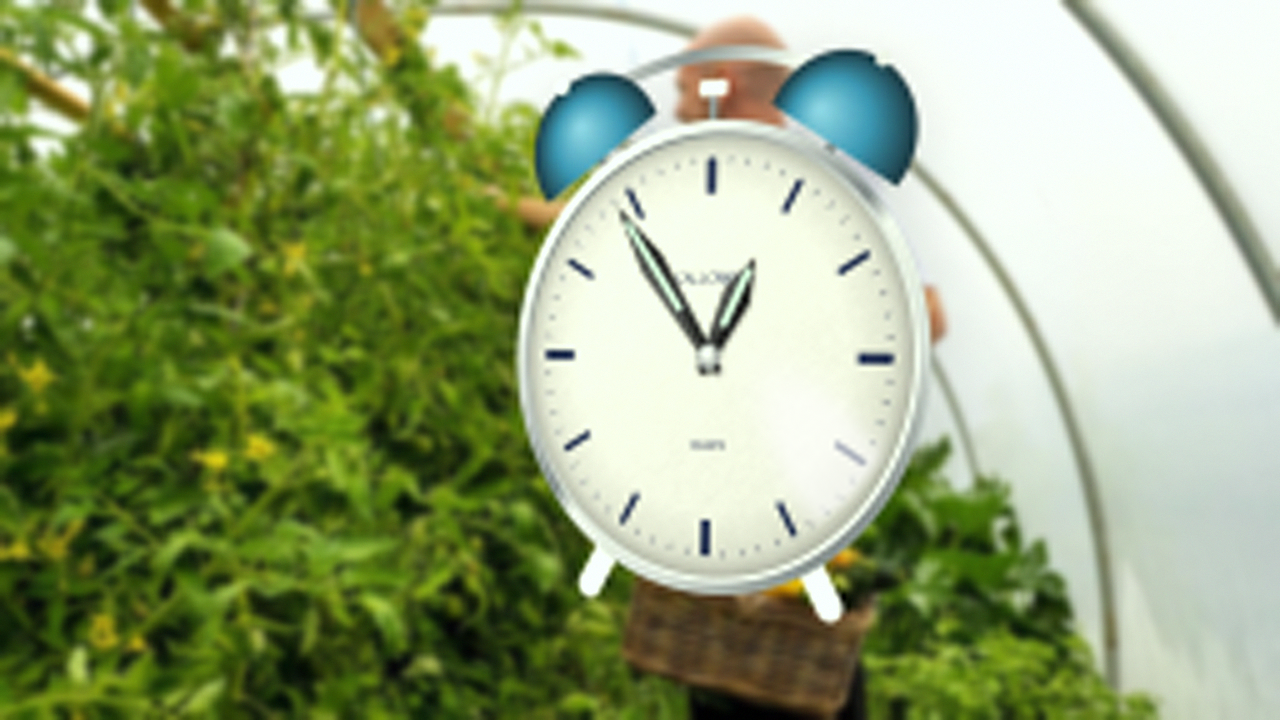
12:54
